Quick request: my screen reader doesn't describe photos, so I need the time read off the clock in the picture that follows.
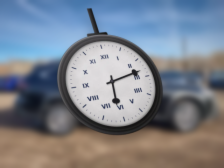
6:13
